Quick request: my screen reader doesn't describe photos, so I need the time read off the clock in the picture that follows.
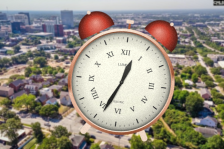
12:34
